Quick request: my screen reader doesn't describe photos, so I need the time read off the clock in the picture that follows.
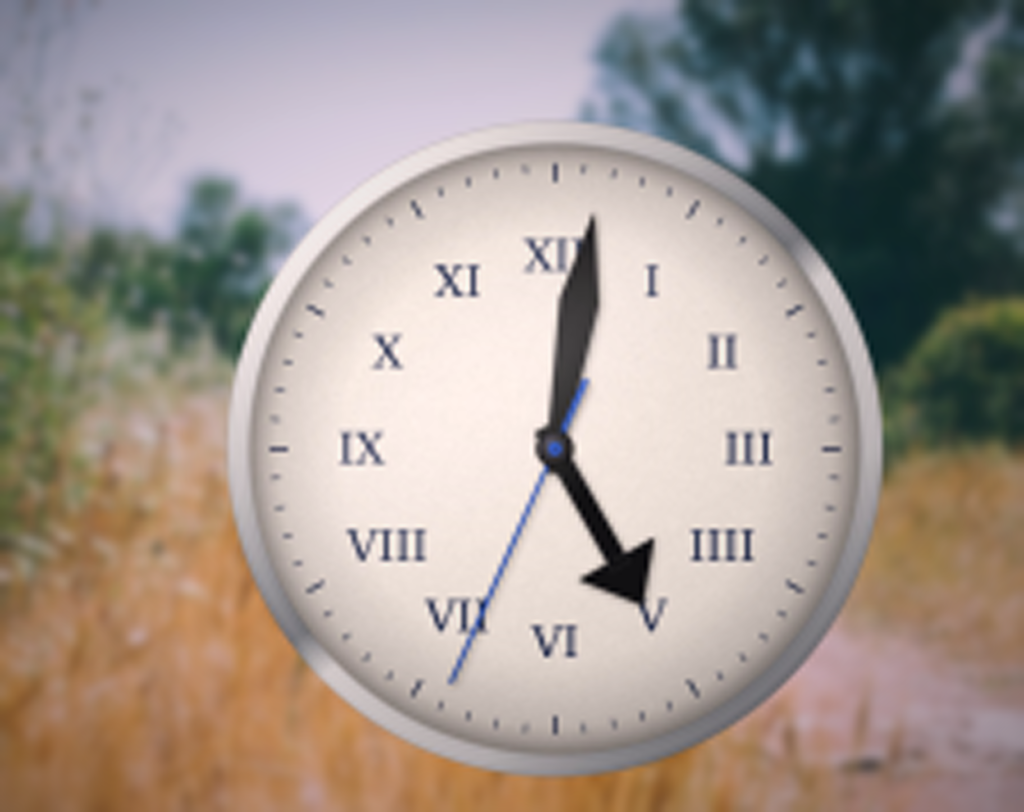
5:01:34
